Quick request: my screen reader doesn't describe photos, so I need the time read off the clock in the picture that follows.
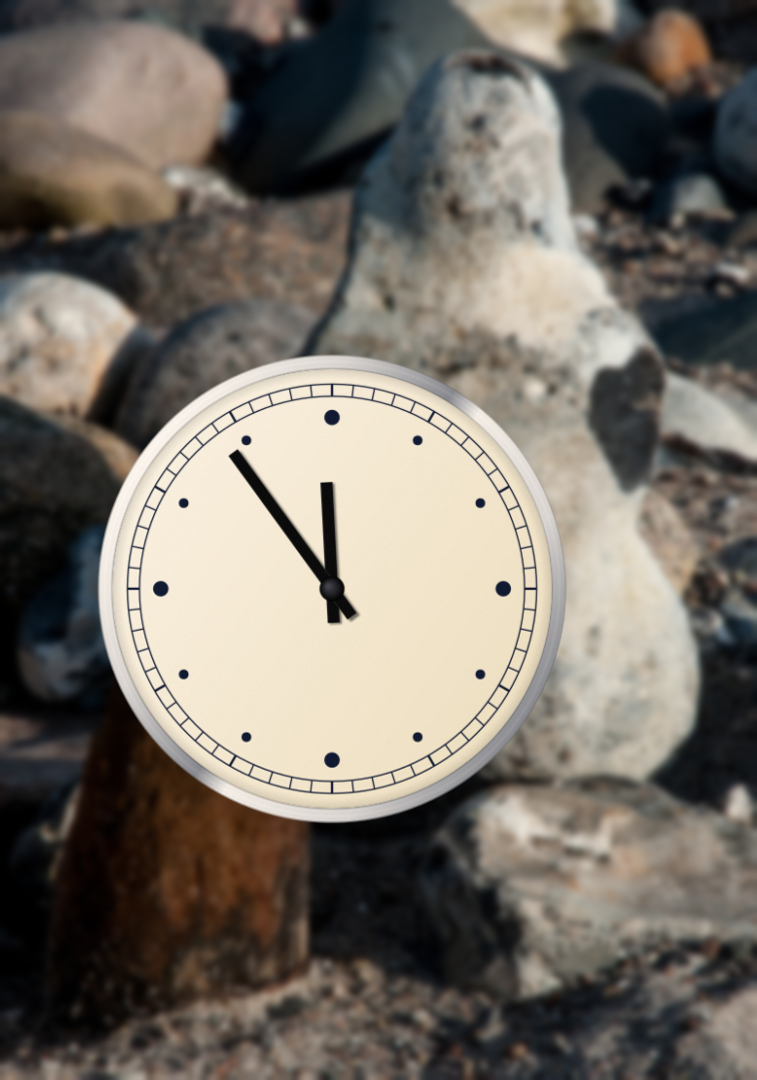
11:54
